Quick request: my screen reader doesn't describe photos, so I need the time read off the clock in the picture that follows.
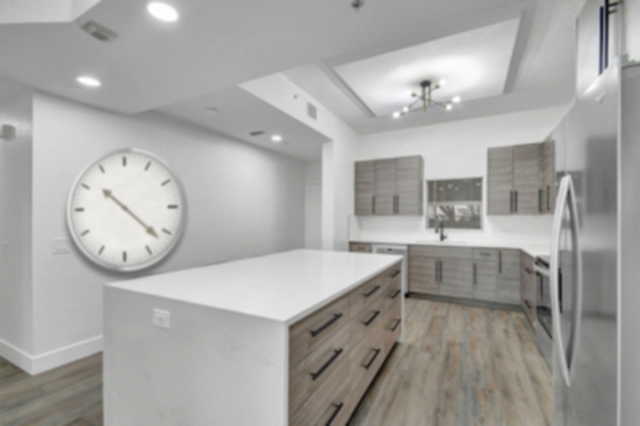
10:22
